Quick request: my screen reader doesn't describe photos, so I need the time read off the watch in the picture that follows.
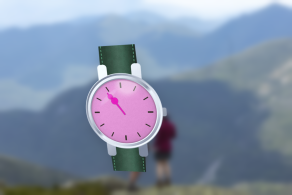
10:54
